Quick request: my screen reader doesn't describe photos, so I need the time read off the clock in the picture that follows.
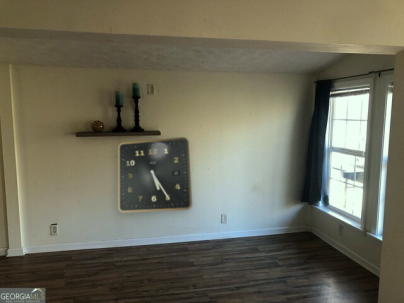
5:25
